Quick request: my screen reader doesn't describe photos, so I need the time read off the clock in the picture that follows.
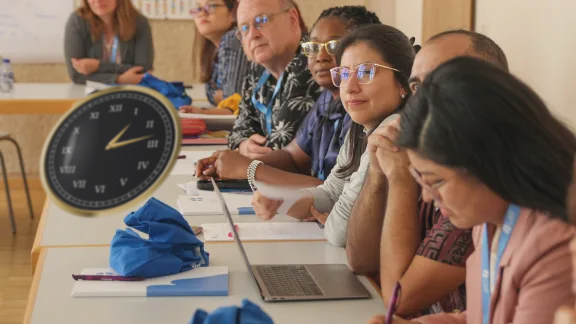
1:13
